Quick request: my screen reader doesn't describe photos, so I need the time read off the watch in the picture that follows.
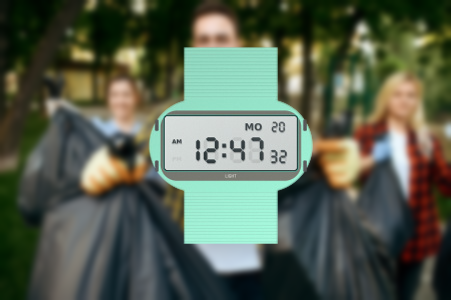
12:47:32
